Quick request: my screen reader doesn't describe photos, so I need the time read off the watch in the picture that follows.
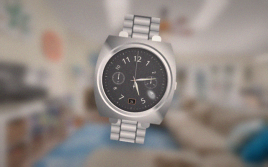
5:13
